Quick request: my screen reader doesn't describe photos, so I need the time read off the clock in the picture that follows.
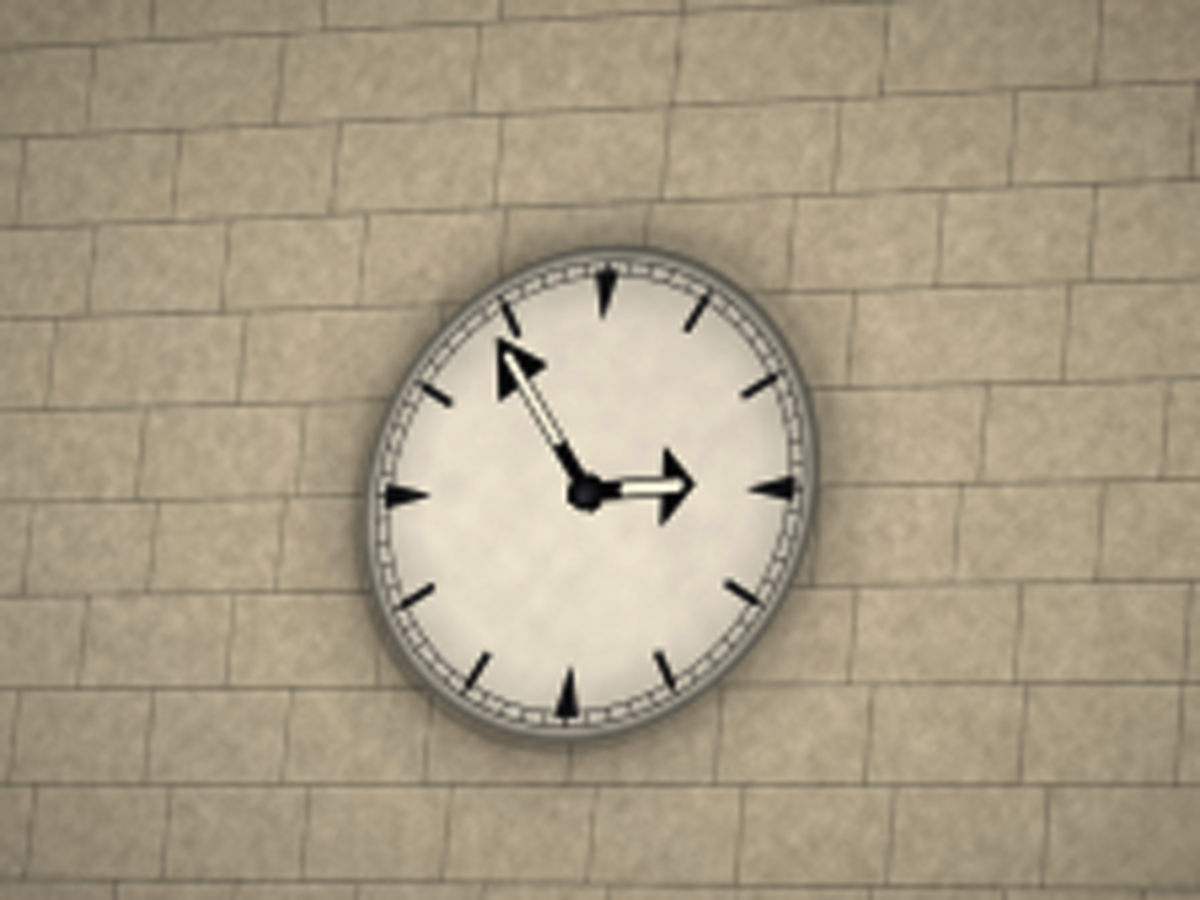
2:54
